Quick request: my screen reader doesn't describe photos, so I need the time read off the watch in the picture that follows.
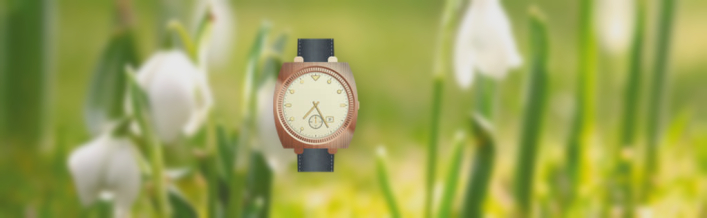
7:25
